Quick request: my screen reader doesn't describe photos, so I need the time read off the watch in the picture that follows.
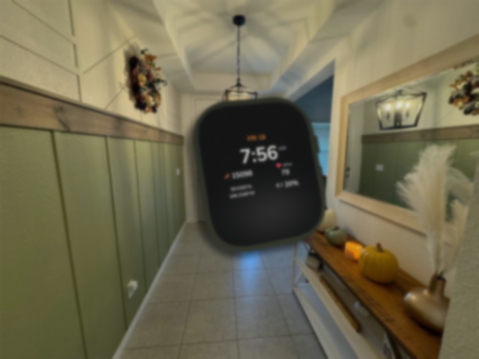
7:56
